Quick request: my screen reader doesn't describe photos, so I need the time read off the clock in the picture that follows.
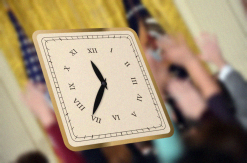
11:36
